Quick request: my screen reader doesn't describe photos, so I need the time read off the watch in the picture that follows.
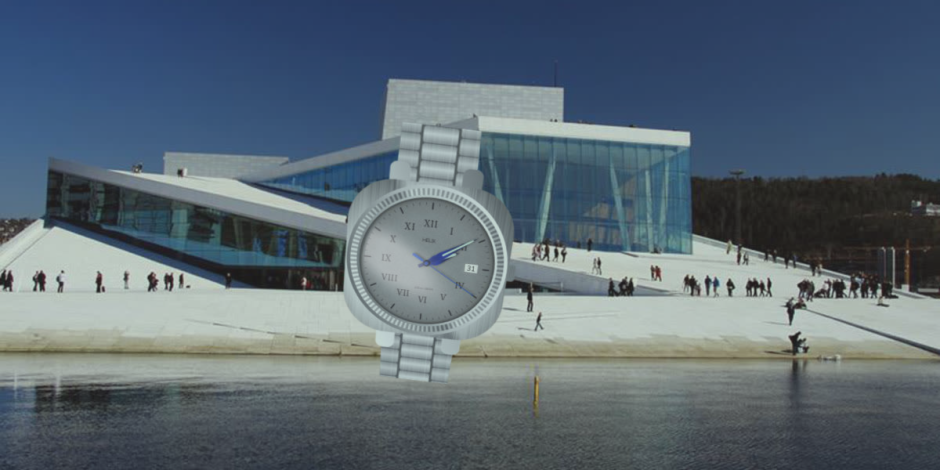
2:09:20
